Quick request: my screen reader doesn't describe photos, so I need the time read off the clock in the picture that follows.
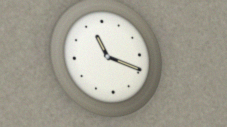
11:19
